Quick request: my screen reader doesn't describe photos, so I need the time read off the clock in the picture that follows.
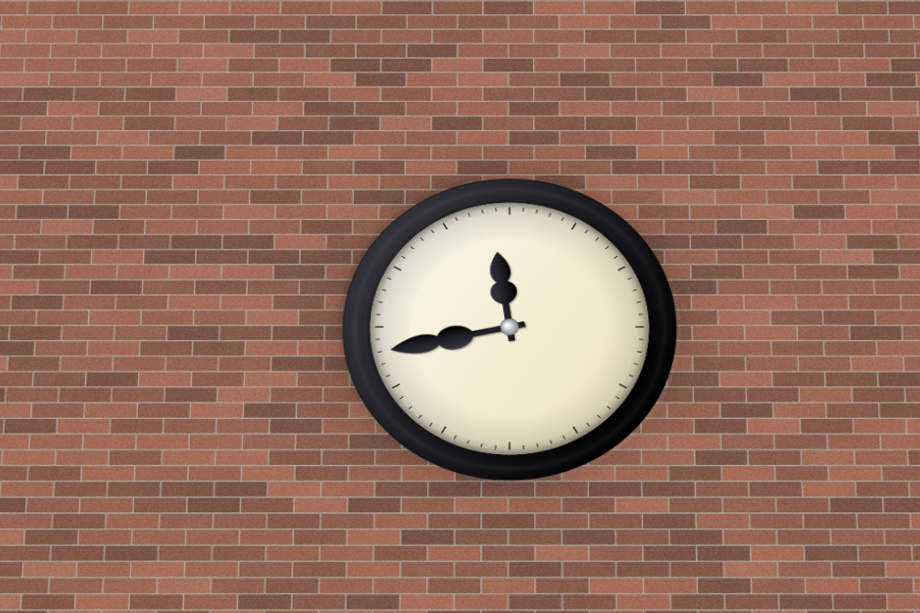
11:43
